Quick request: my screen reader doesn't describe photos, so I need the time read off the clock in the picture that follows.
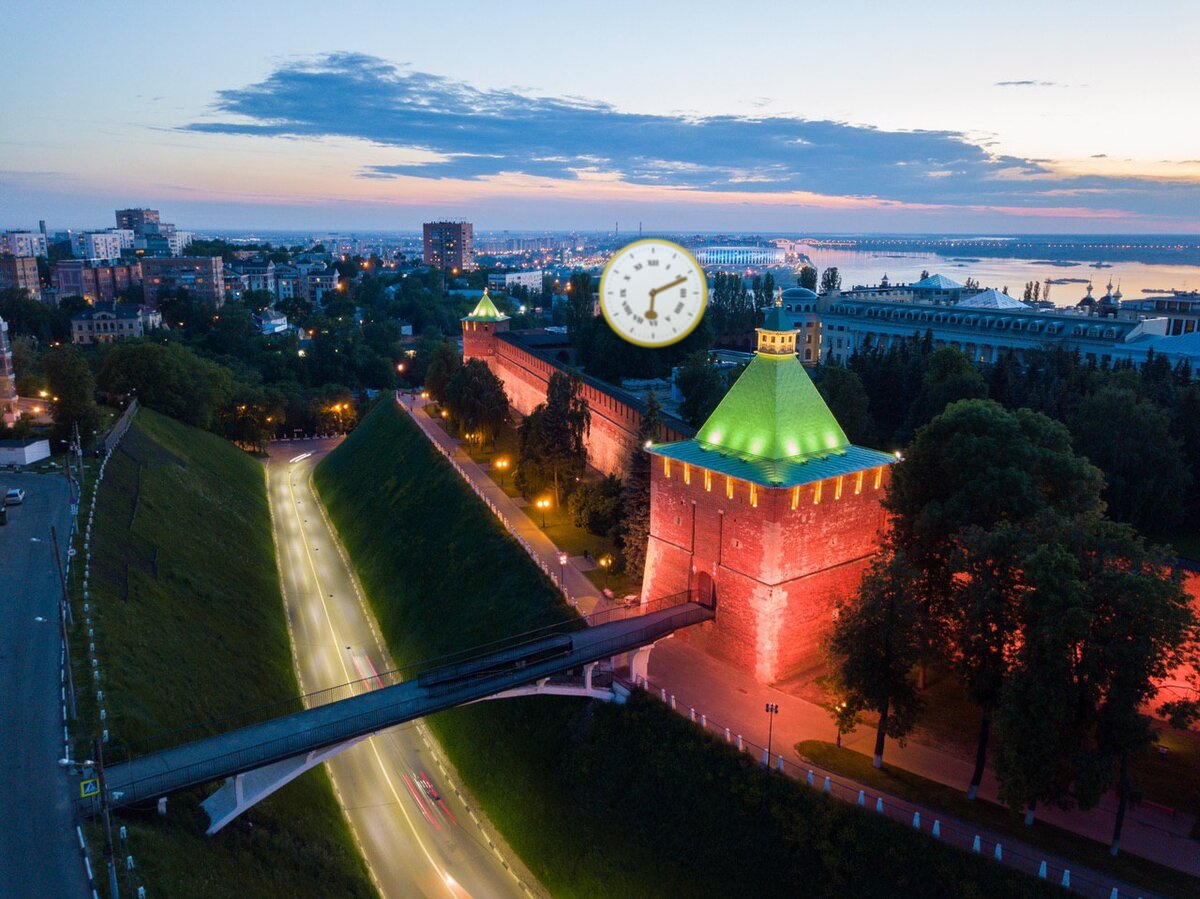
6:11
